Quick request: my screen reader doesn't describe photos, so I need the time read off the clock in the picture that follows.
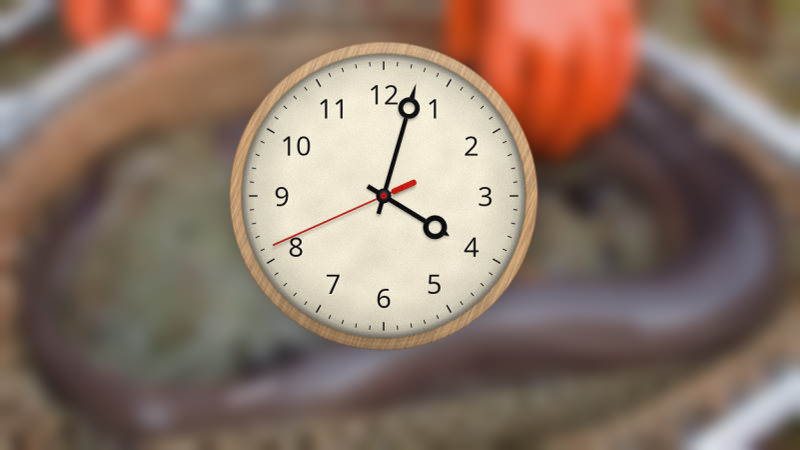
4:02:41
